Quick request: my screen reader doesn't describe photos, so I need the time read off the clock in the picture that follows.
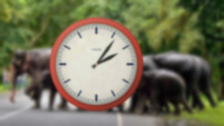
2:06
